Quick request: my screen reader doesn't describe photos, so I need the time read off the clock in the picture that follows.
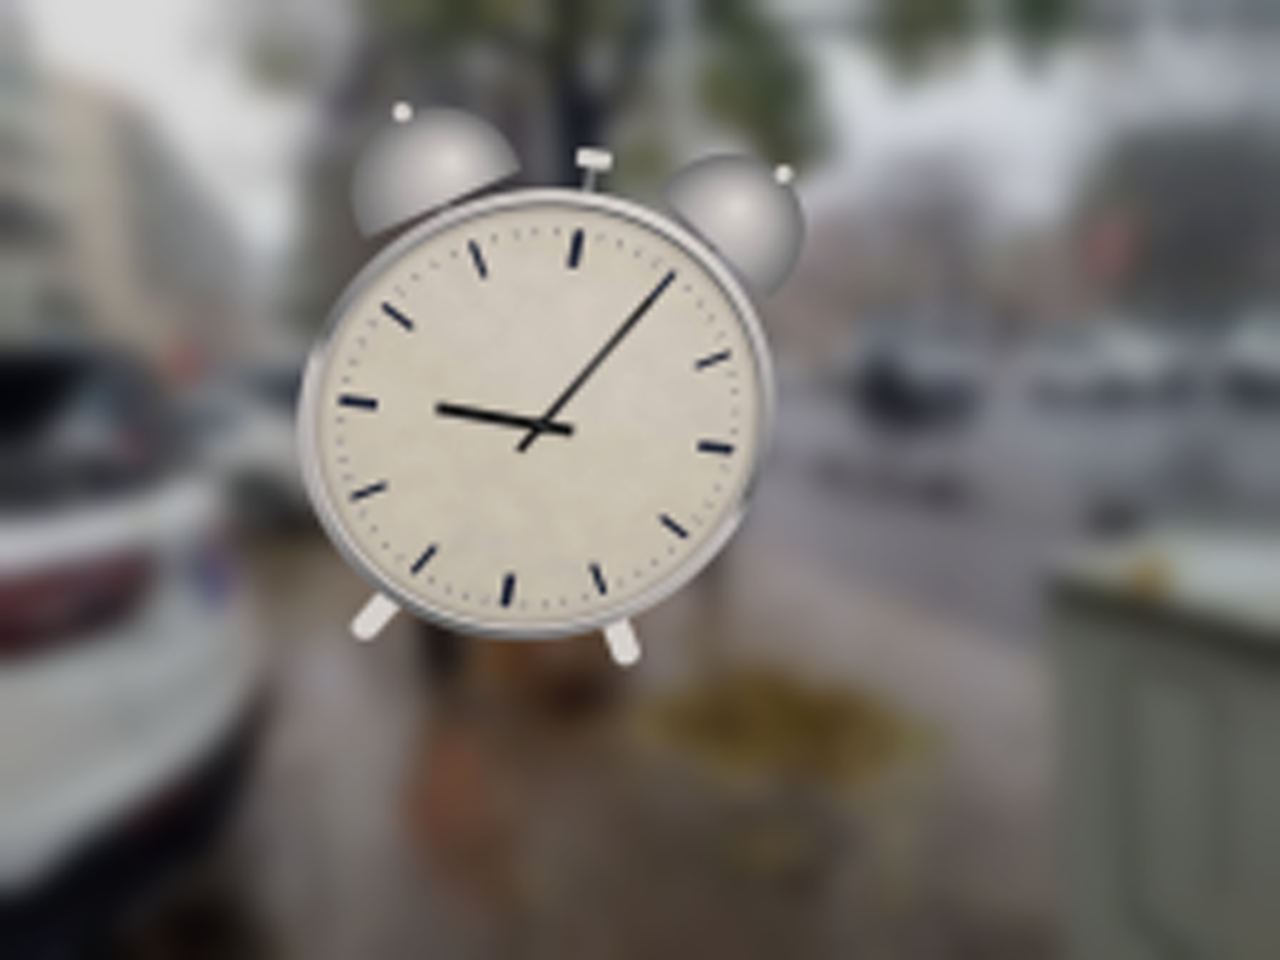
9:05
